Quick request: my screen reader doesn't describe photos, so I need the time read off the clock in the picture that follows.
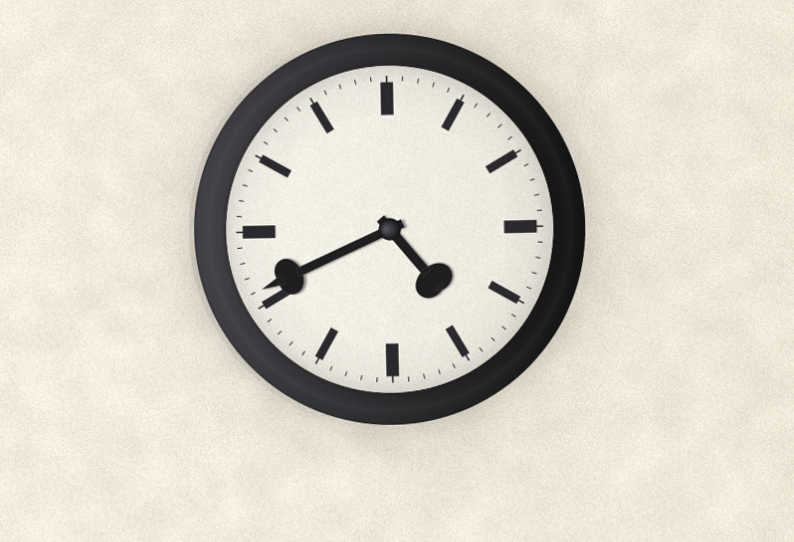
4:41
